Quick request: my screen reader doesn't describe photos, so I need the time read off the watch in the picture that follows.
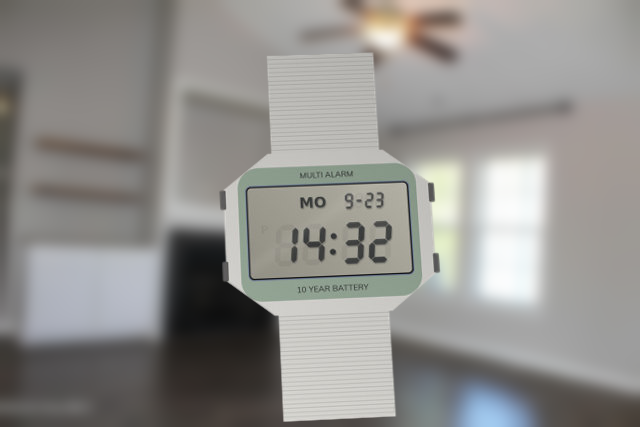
14:32
